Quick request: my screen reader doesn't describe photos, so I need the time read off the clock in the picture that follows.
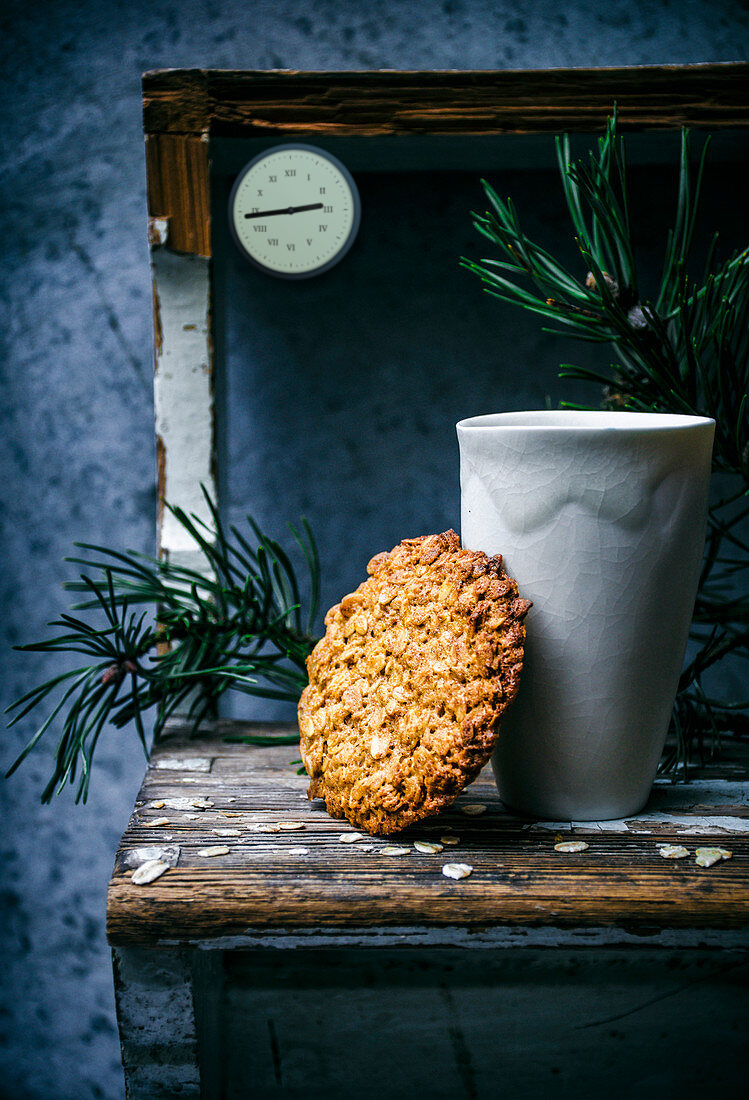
2:44
